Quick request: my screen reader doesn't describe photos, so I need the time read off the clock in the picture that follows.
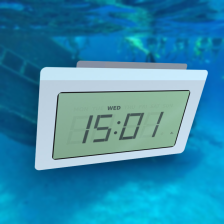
15:01
